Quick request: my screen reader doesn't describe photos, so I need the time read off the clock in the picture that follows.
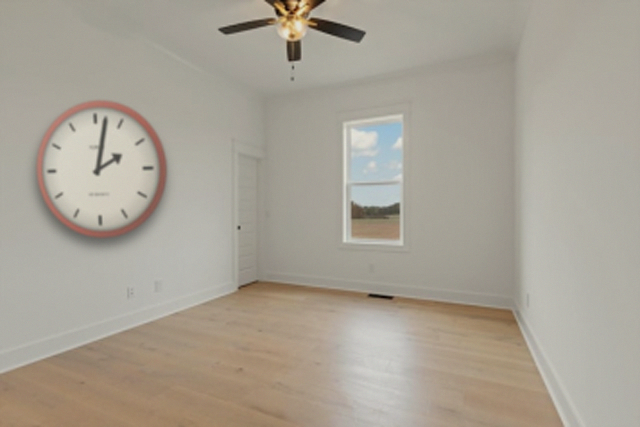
2:02
